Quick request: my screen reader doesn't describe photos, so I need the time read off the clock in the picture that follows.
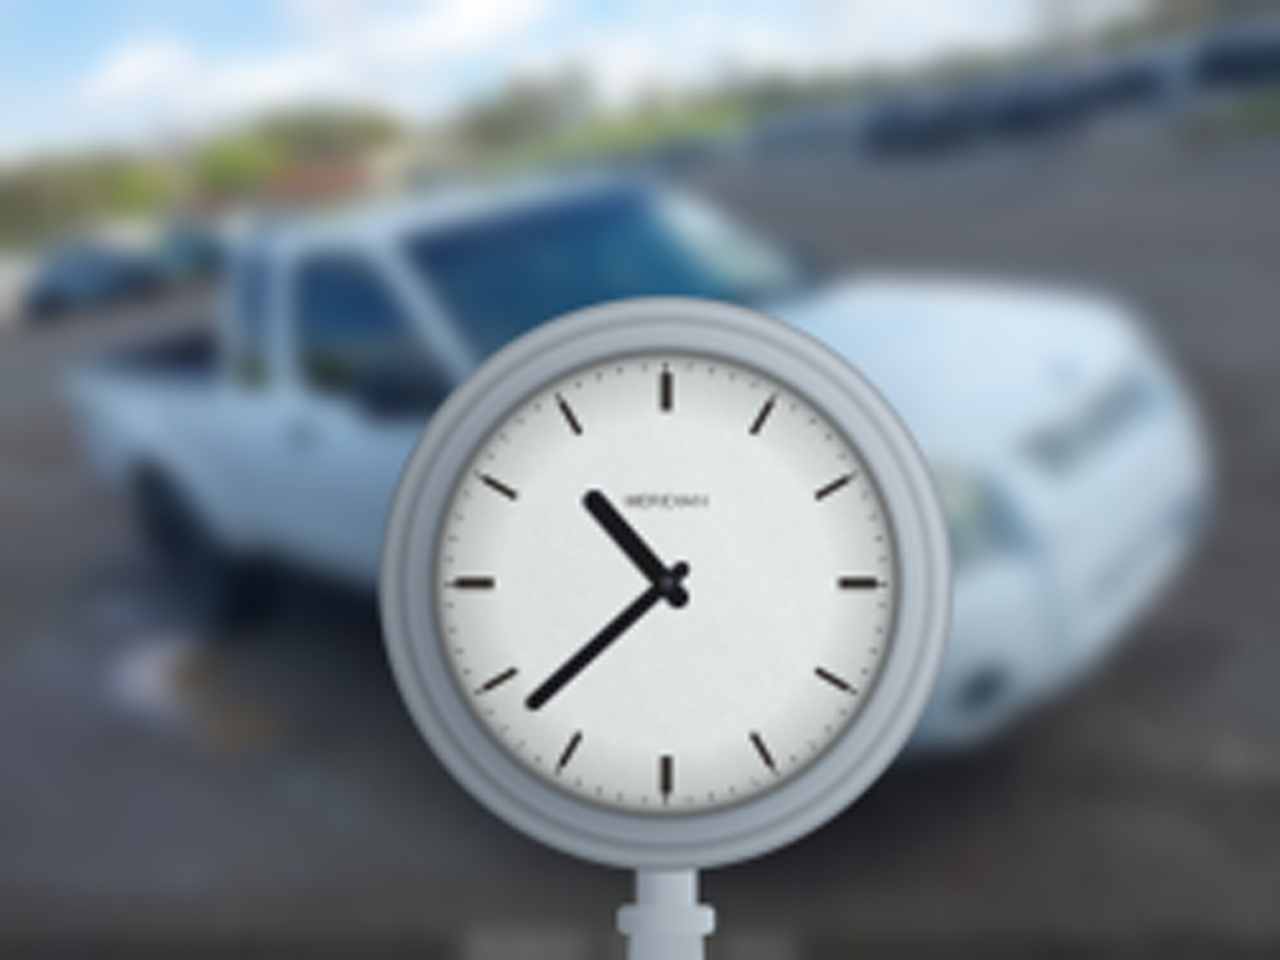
10:38
